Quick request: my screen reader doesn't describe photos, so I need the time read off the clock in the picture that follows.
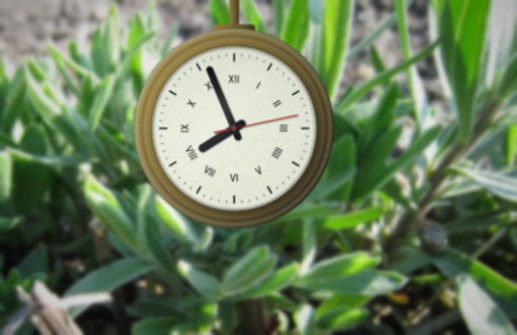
7:56:13
